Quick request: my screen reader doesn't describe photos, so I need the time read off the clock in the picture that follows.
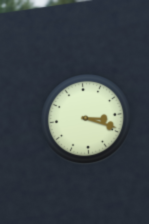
3:19
